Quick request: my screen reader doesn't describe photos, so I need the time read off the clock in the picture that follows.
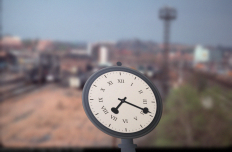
7:19
